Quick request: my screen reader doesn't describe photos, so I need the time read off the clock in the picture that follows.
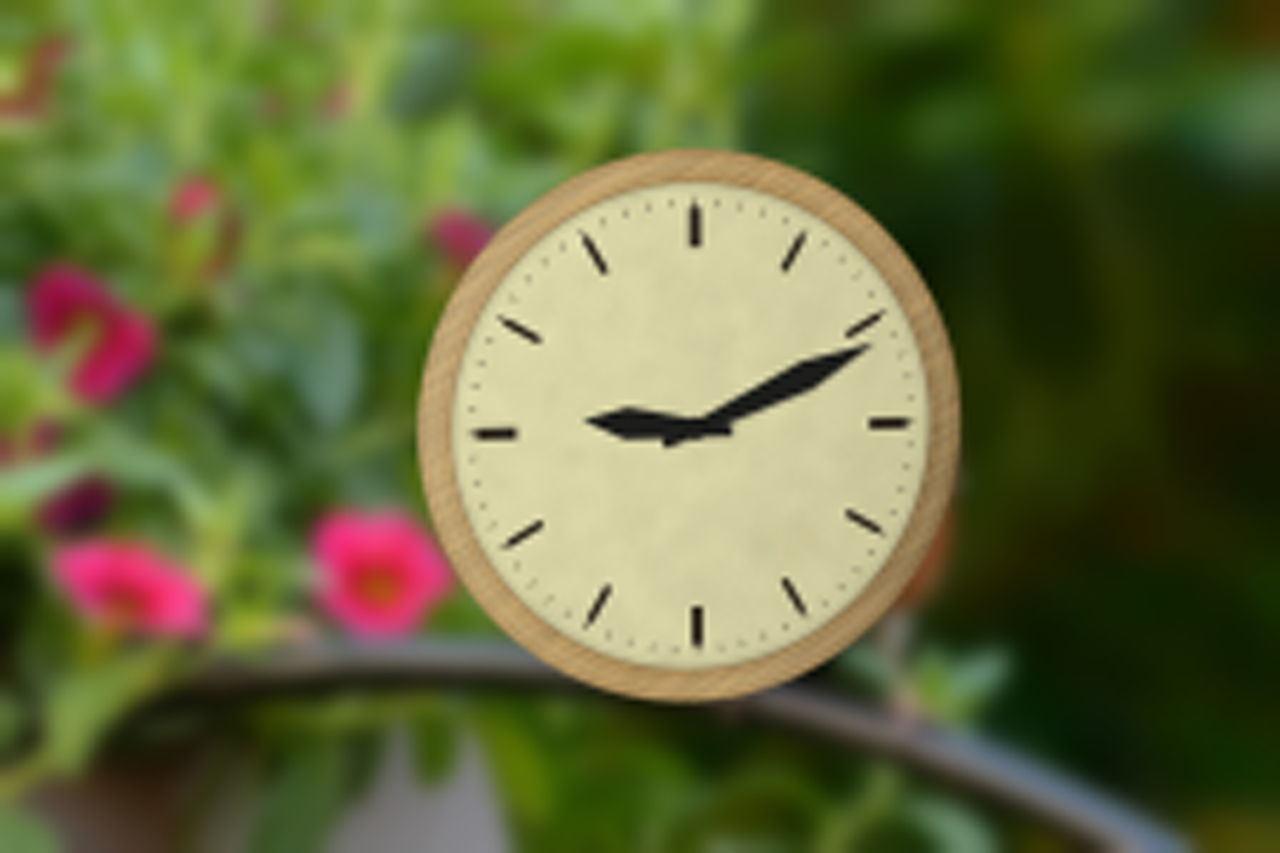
9:11
